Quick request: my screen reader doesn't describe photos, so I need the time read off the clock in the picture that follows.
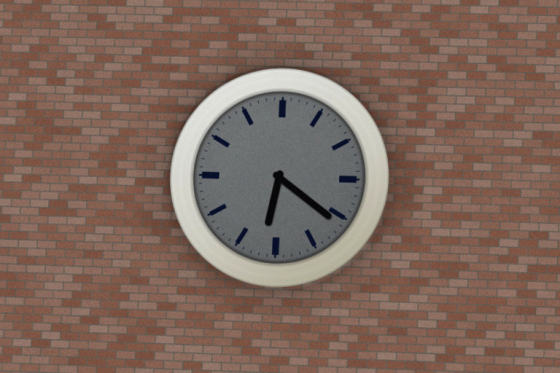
6:21
